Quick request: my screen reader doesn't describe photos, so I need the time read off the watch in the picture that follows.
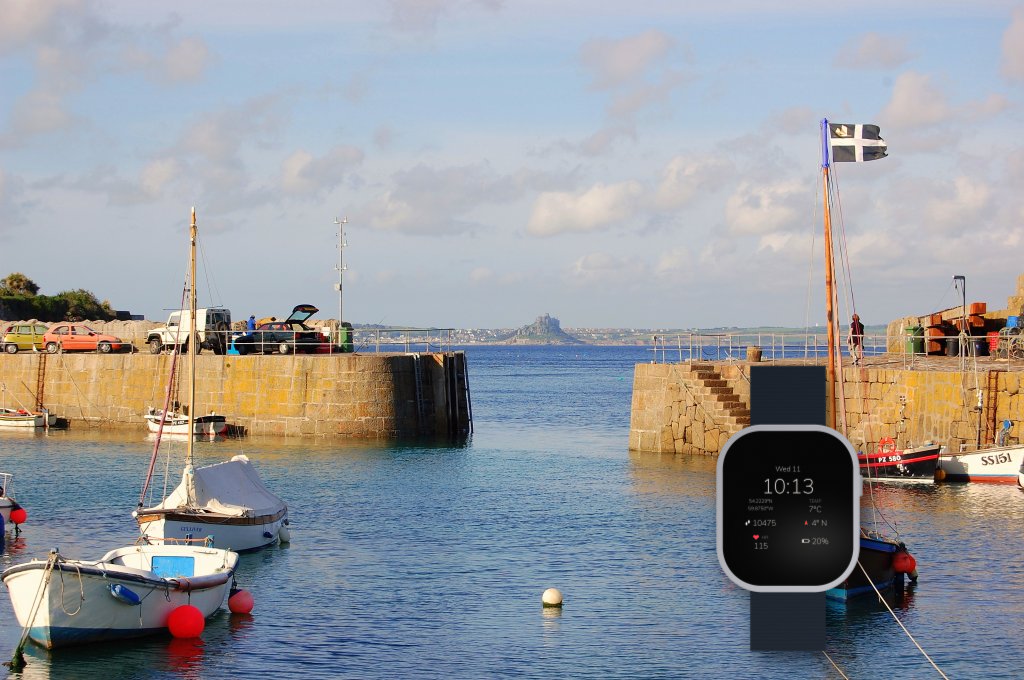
10:13
